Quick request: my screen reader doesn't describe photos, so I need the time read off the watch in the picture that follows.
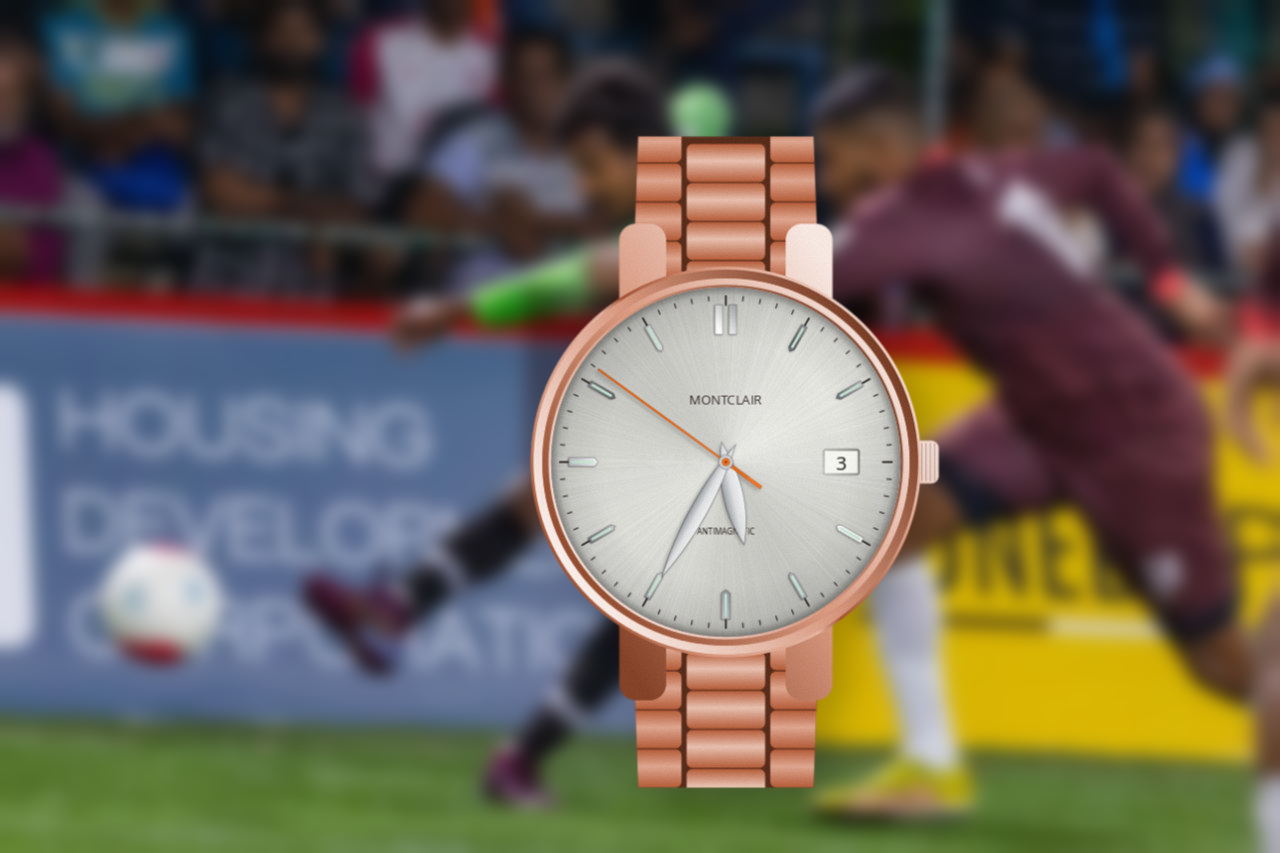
5:34:51
